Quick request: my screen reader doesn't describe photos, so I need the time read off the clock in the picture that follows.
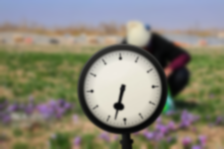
6:33
